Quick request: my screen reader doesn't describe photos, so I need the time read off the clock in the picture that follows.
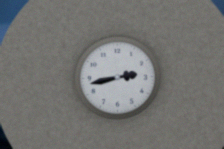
2:43
